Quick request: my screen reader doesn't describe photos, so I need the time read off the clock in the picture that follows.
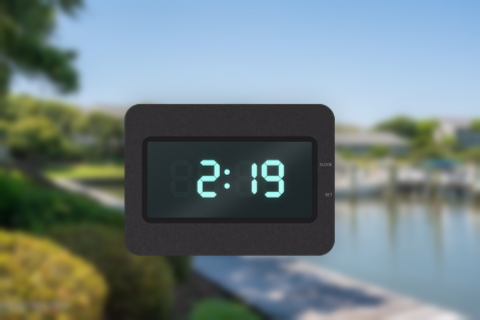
2:19
